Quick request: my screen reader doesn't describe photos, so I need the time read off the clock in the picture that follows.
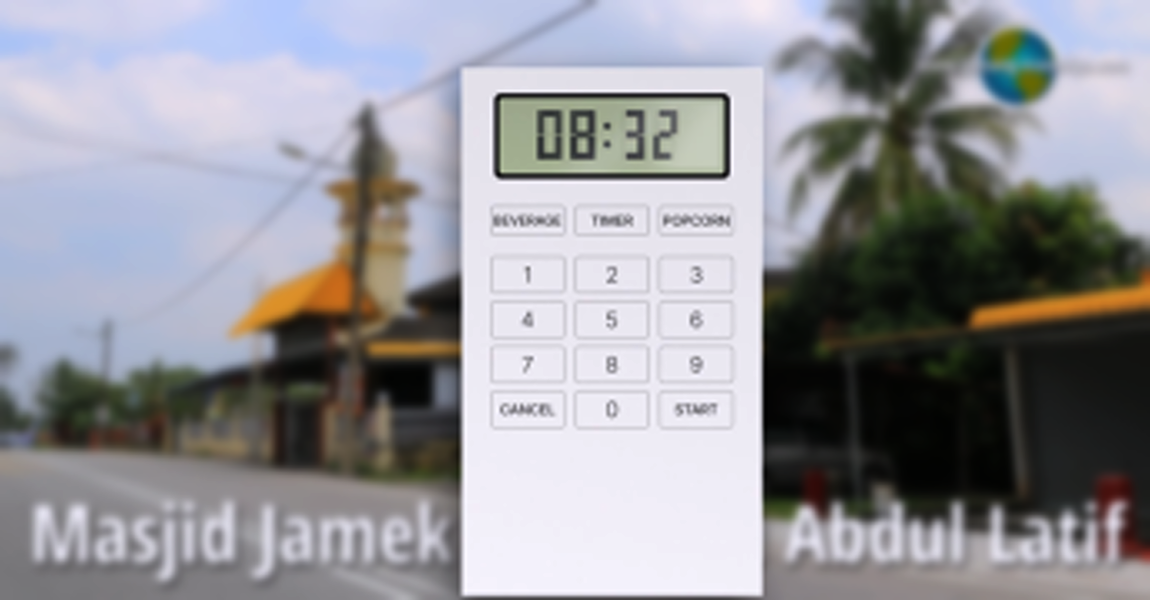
8:32
